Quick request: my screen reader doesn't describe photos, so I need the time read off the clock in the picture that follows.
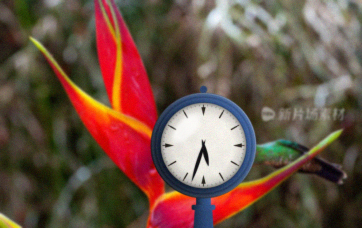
5:33
